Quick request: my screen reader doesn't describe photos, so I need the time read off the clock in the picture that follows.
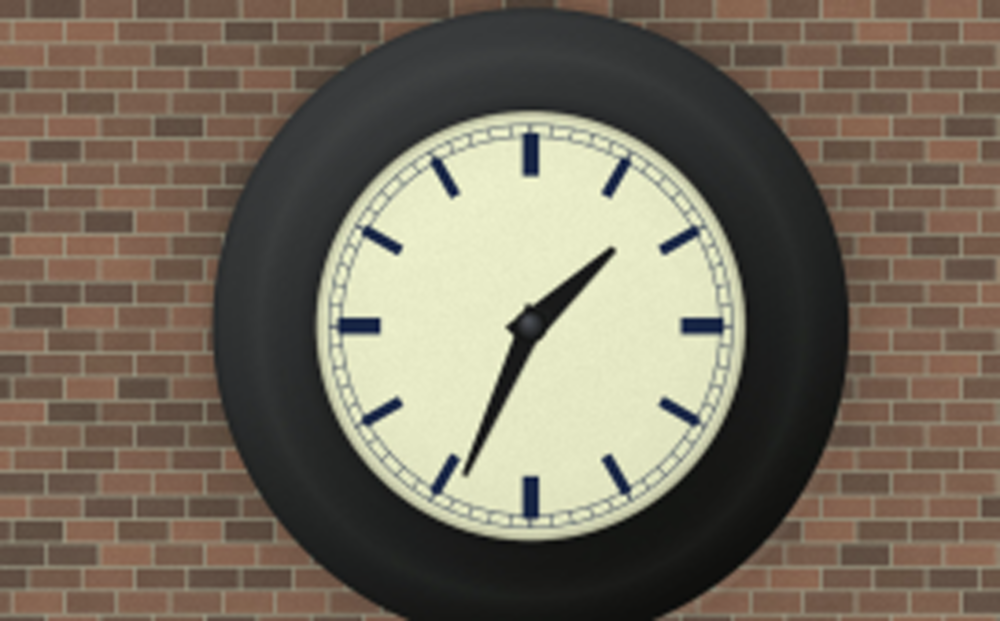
1:34
